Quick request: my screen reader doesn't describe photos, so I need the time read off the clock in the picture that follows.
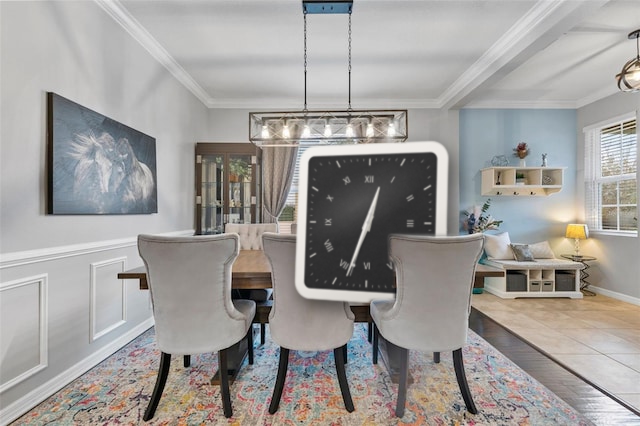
12:33:33
